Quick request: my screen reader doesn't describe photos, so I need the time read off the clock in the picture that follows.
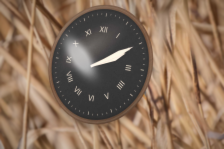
2:10
